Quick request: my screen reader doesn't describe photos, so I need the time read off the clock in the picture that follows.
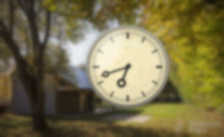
6:42
